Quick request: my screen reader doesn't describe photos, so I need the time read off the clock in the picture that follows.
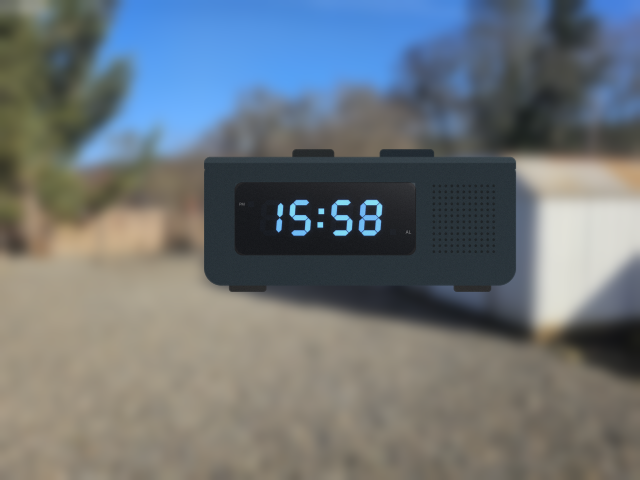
15:58
